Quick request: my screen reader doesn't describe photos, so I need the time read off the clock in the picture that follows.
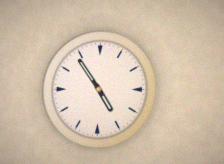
4:54
